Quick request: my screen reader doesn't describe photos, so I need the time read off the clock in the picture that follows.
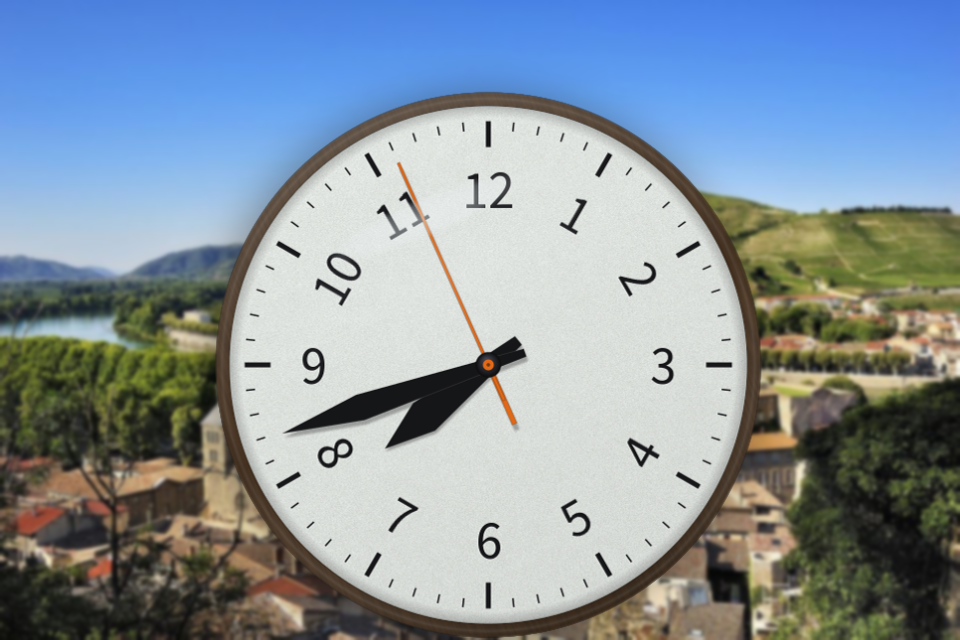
7:41:56
